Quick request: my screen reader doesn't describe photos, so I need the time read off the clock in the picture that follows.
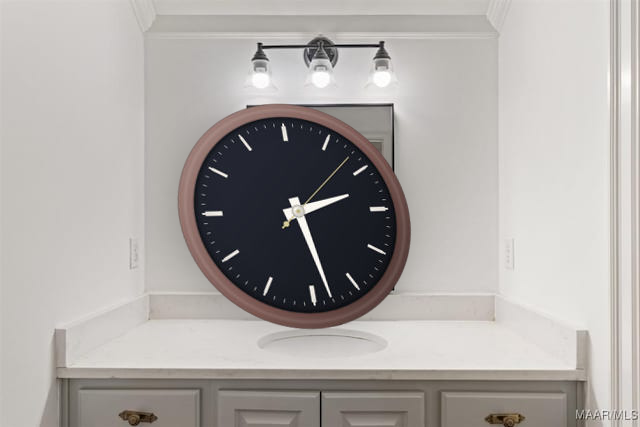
2:28:08
